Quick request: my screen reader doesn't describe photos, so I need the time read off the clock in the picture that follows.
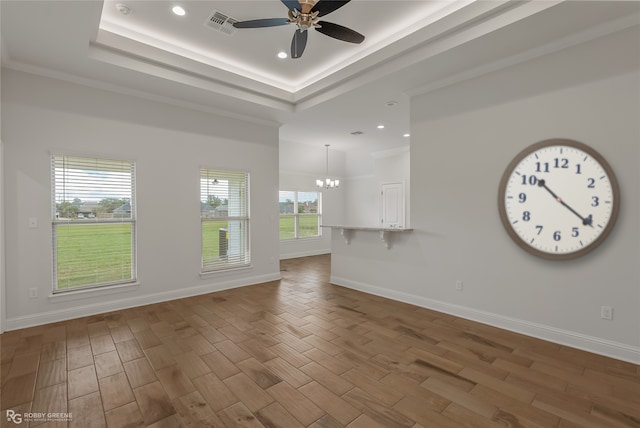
10:21
